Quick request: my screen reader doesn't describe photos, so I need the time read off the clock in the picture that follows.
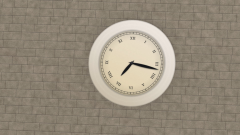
7:17
